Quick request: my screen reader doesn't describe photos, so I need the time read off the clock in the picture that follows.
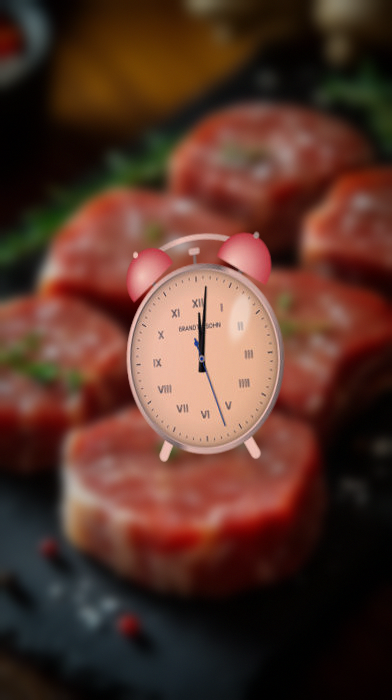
12:01:27
